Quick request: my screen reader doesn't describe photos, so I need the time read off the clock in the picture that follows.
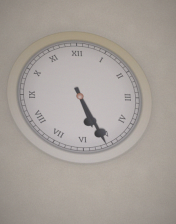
5:26
